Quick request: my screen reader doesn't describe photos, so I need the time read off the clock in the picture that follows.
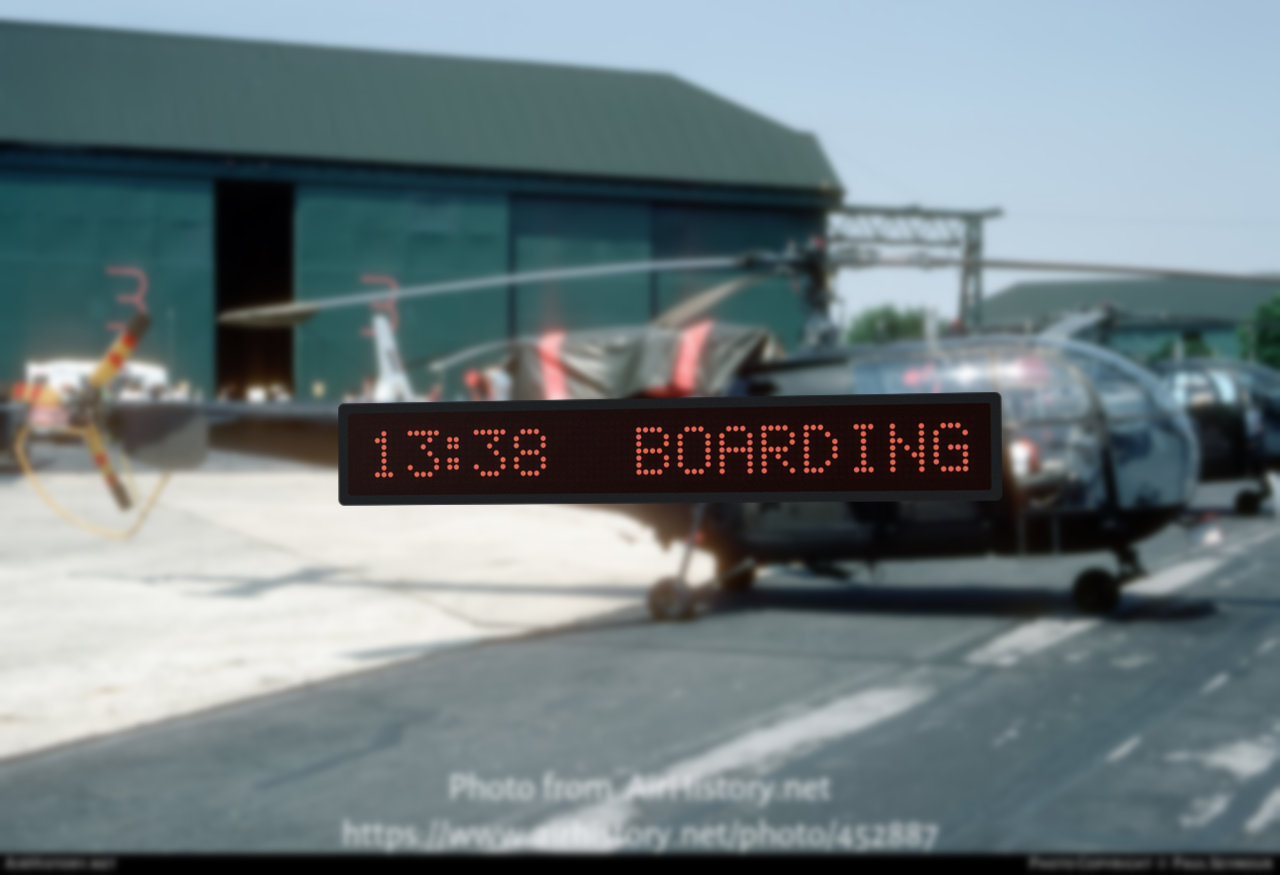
13:38
